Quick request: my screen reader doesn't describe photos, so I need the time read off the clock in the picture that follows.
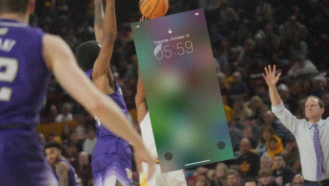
5:59
